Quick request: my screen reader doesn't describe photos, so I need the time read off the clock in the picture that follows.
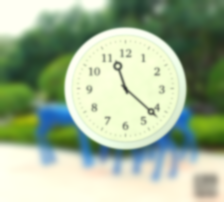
11:22
